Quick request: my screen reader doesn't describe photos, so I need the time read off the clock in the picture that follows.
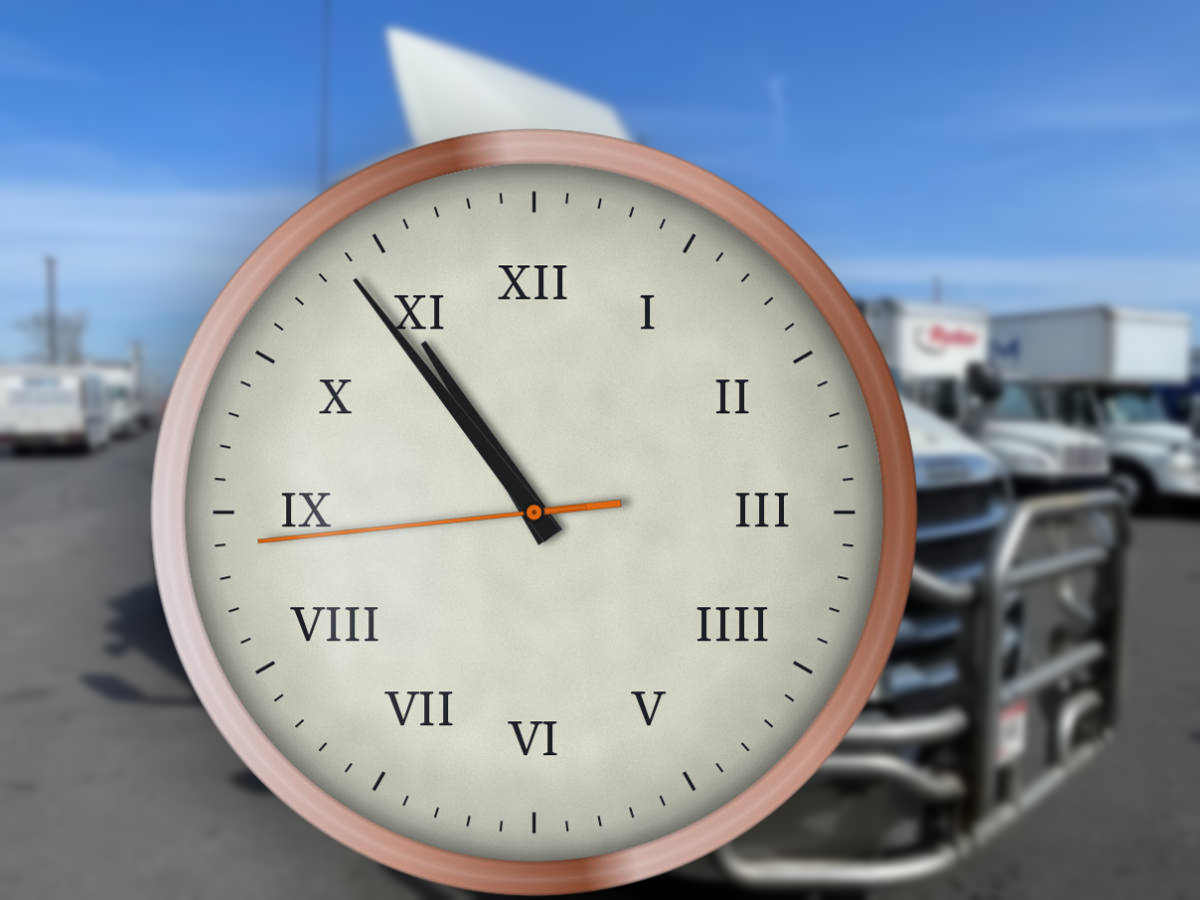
10:53:44
